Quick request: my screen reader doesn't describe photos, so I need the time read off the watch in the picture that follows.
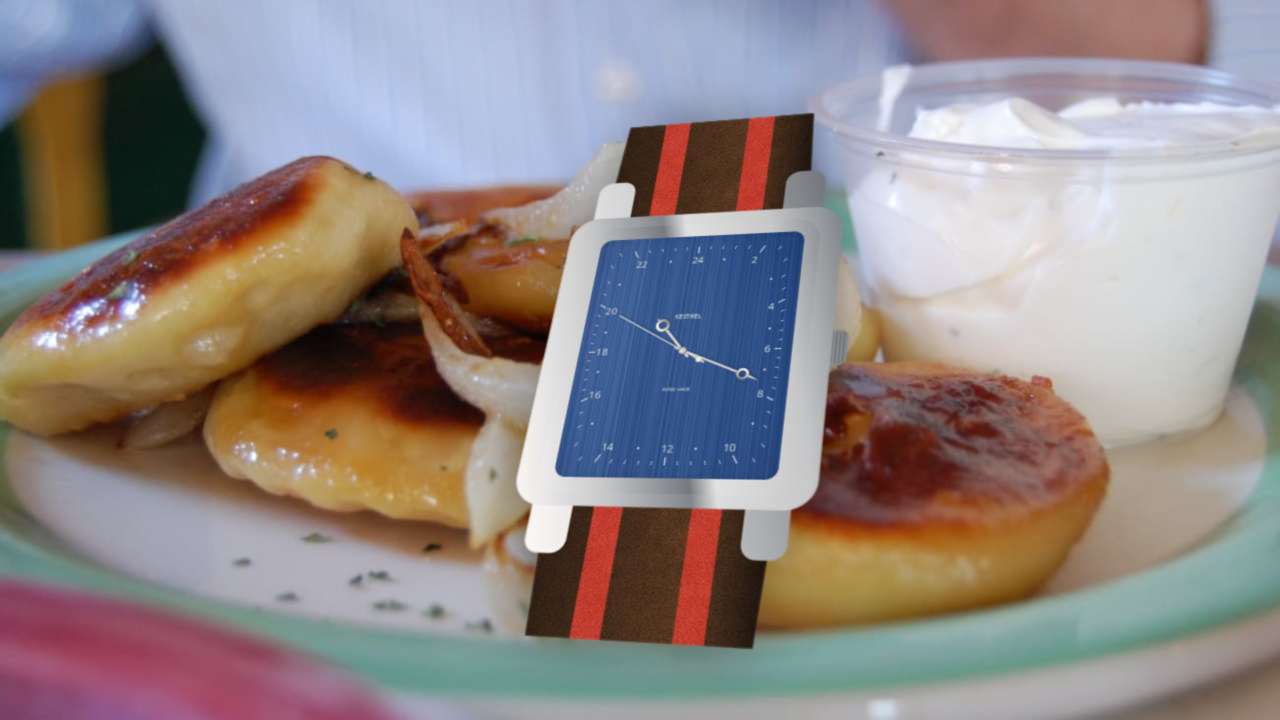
21:18:50
